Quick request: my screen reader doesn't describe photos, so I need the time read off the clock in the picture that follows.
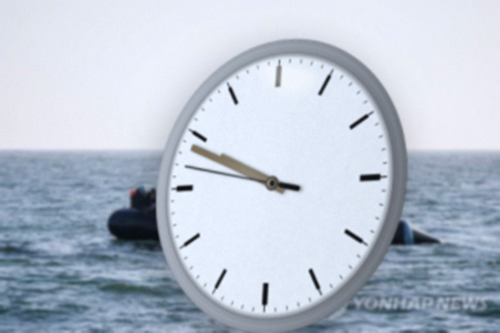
9:48:47
